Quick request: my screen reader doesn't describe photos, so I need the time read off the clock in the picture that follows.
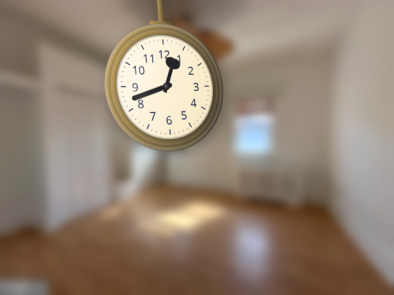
12:42
